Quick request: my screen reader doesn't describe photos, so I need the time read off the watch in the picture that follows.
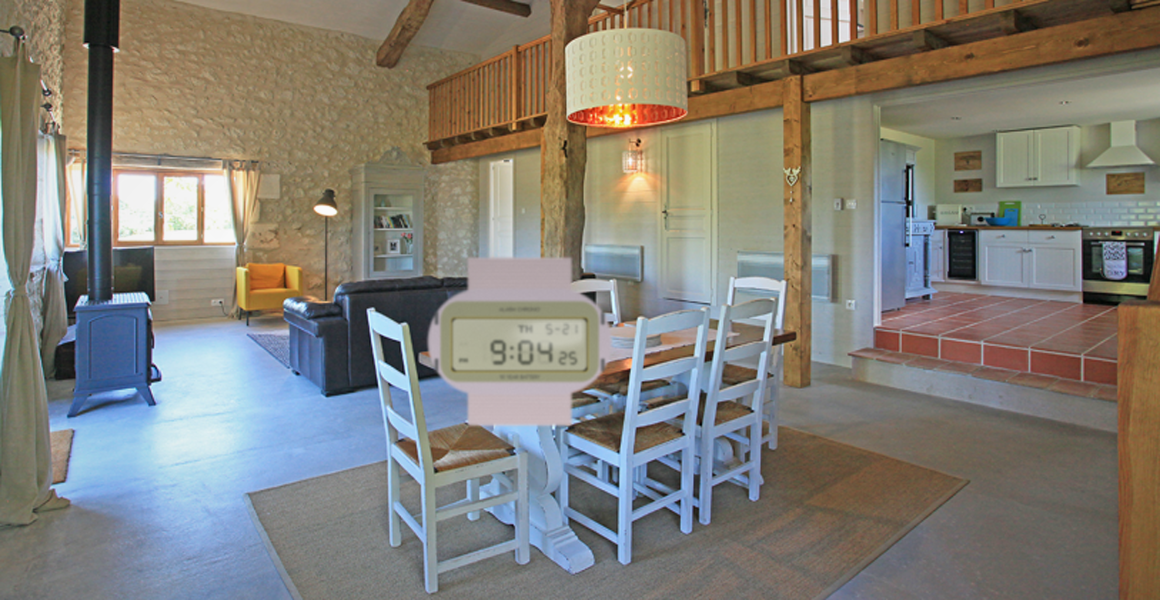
9:04
